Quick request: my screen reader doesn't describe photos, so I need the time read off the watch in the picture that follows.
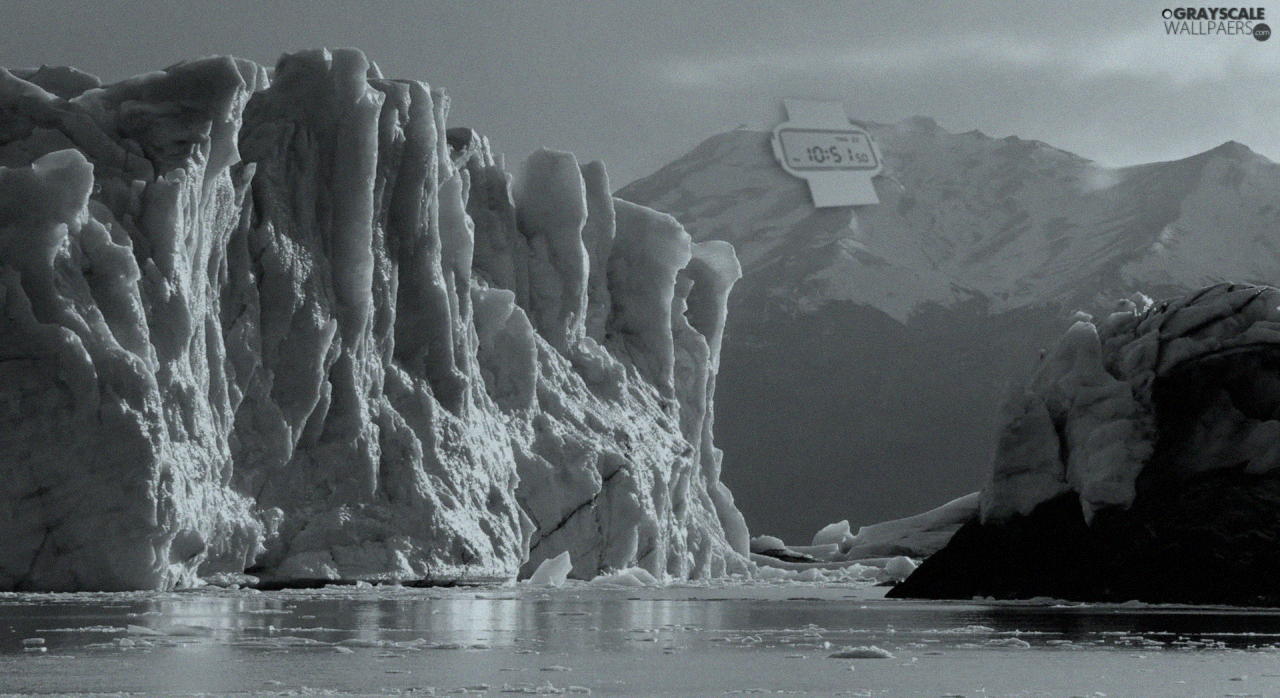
10:51
